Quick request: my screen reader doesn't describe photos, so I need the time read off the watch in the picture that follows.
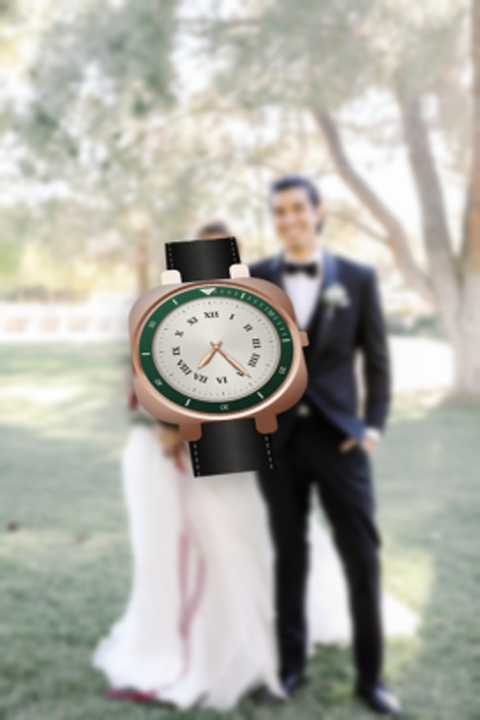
7:24
